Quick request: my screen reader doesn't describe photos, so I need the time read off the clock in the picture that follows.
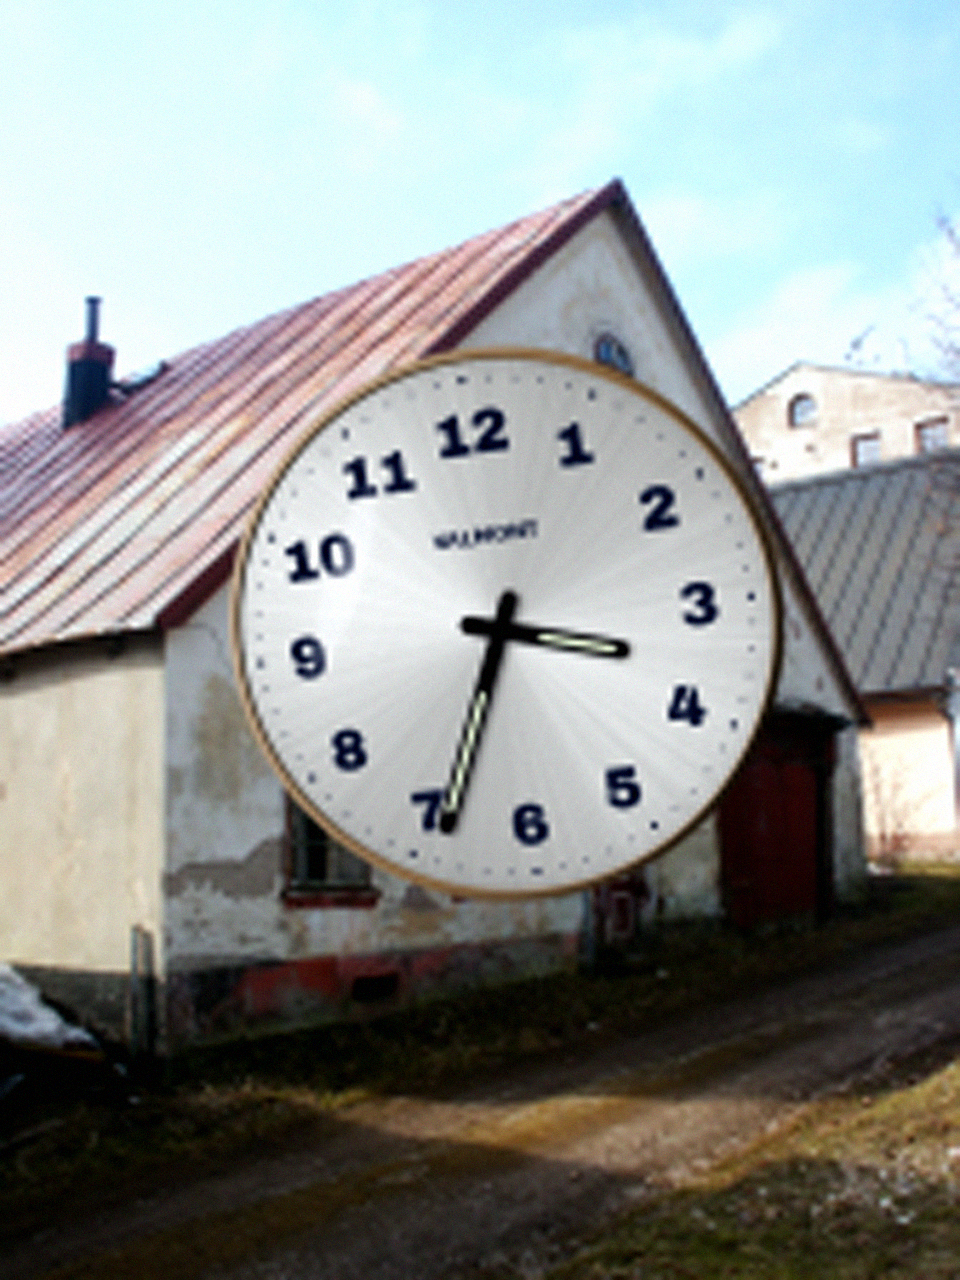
3:34
